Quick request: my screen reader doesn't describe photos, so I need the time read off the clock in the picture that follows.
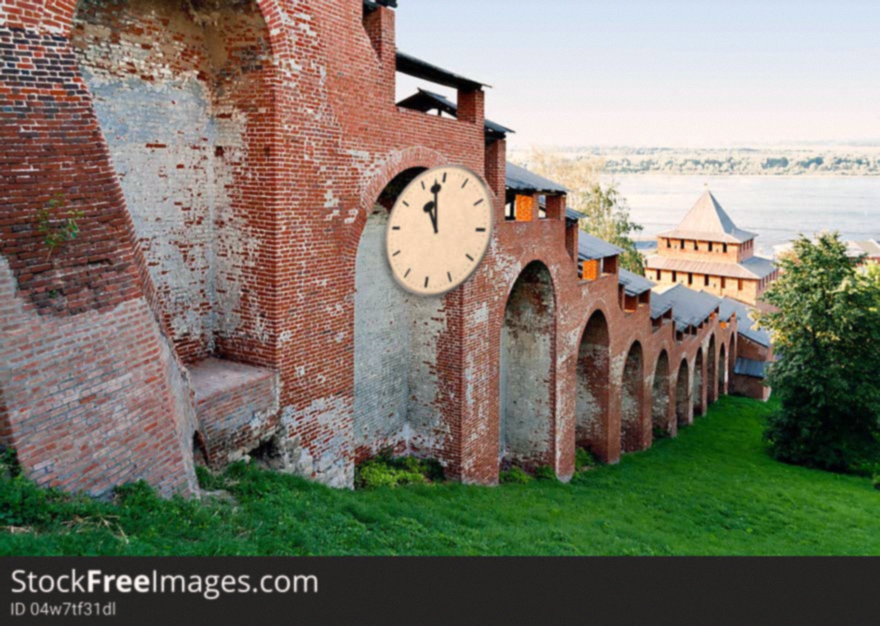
10:58
